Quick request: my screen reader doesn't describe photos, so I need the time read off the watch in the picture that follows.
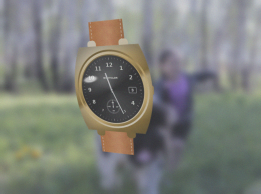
11:26
